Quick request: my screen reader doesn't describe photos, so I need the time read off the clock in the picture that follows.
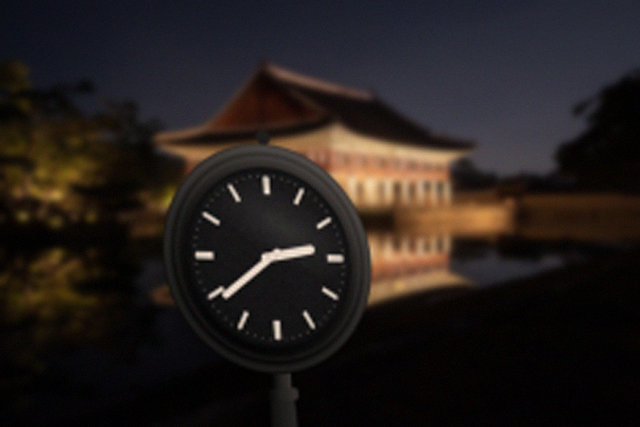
2:39
